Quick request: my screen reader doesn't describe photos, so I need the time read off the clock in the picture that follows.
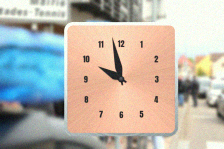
9:58
